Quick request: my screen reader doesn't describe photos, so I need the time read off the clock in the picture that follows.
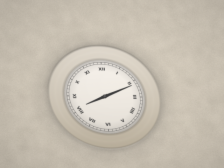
8:11
